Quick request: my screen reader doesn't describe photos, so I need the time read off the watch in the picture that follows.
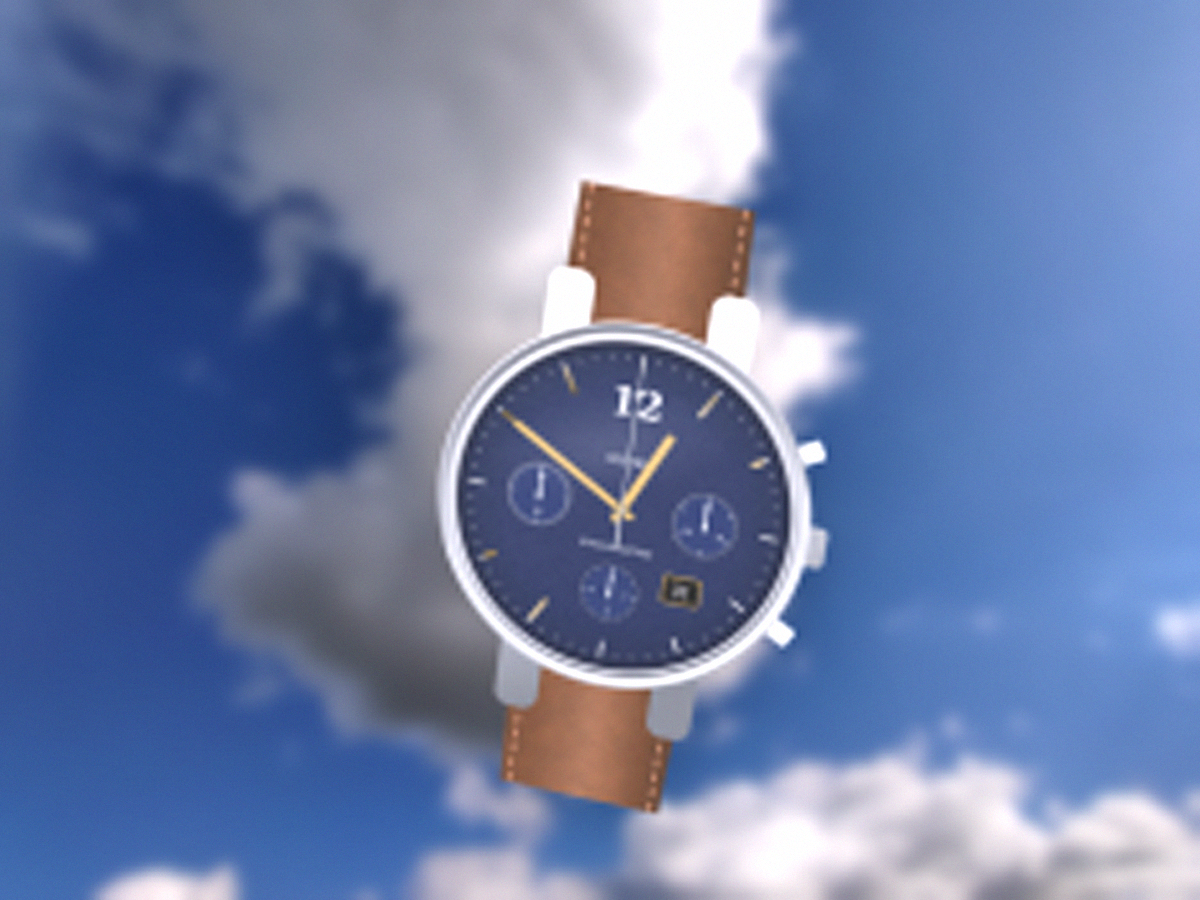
12:50
